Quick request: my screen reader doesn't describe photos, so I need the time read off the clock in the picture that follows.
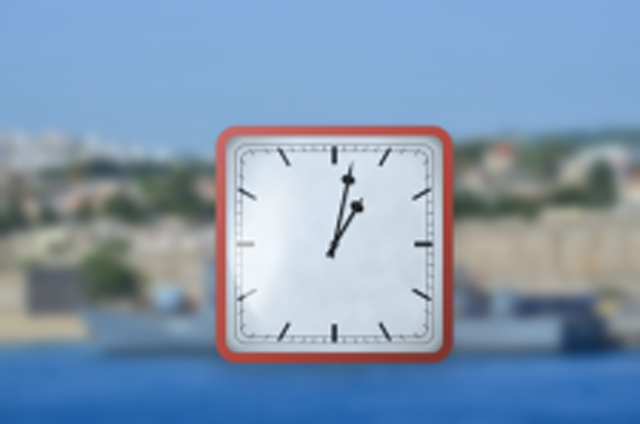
1:02
